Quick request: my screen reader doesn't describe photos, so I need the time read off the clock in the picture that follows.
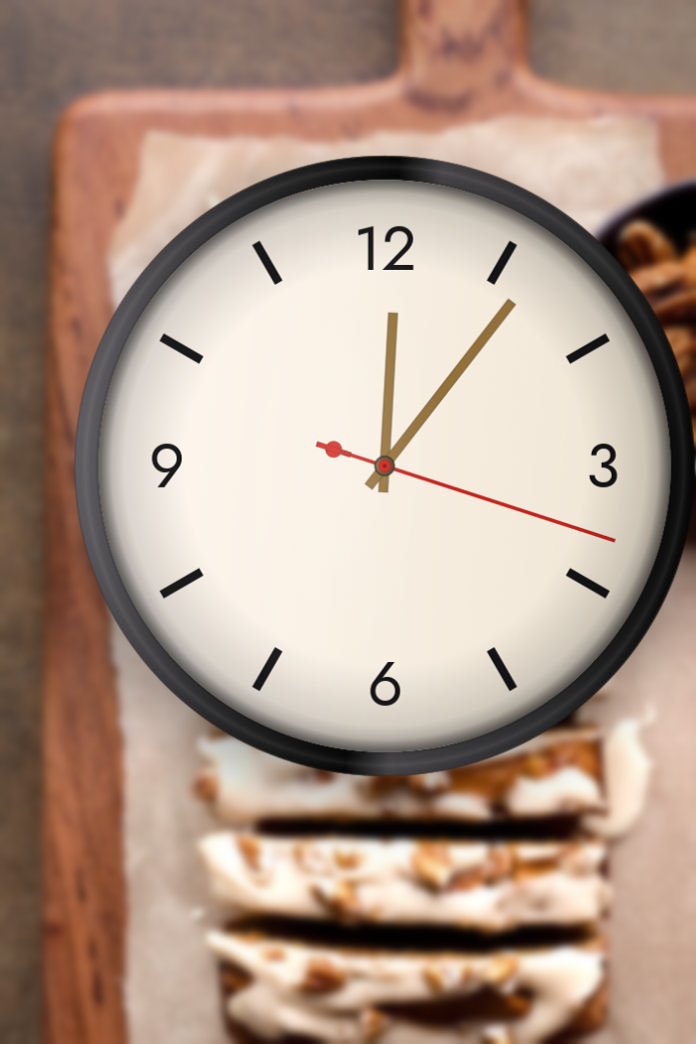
12:06:18
